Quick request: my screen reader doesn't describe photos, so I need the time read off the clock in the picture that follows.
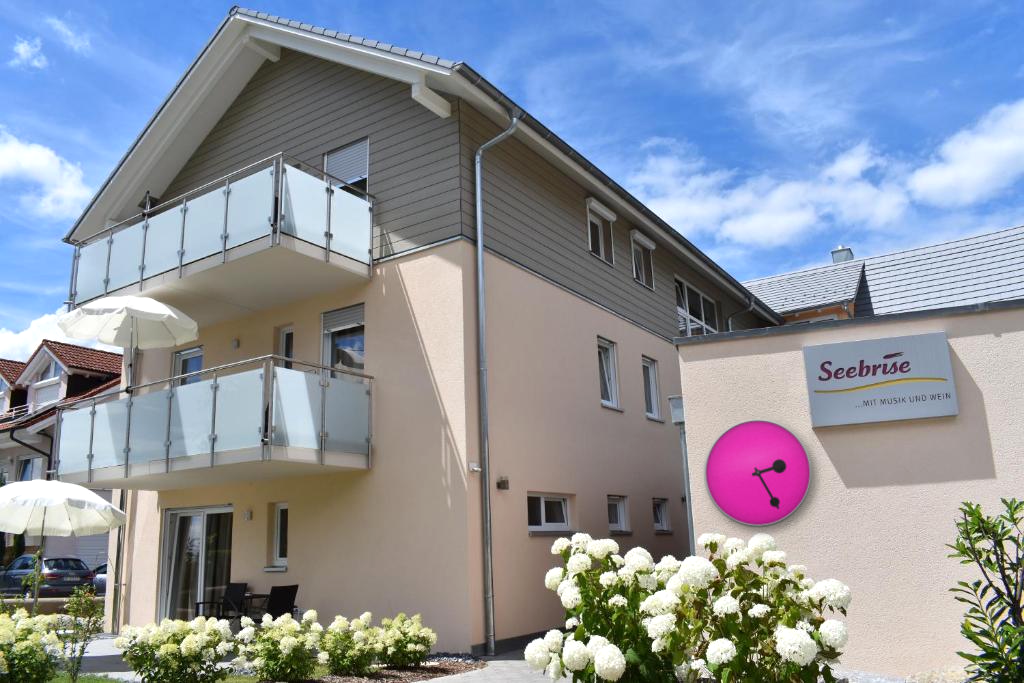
2:25
